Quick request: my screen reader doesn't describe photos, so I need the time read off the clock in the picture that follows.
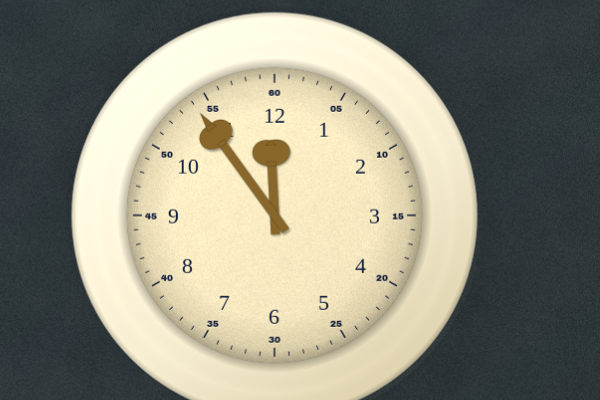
11:54
